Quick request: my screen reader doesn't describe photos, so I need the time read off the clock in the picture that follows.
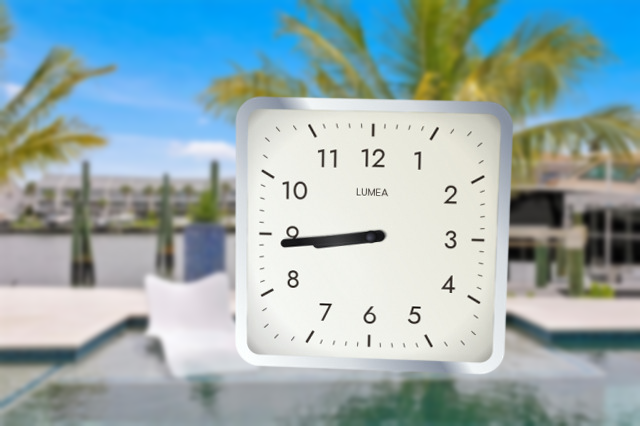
8:44
